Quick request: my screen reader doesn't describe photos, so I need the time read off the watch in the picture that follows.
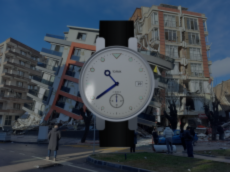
10:39
